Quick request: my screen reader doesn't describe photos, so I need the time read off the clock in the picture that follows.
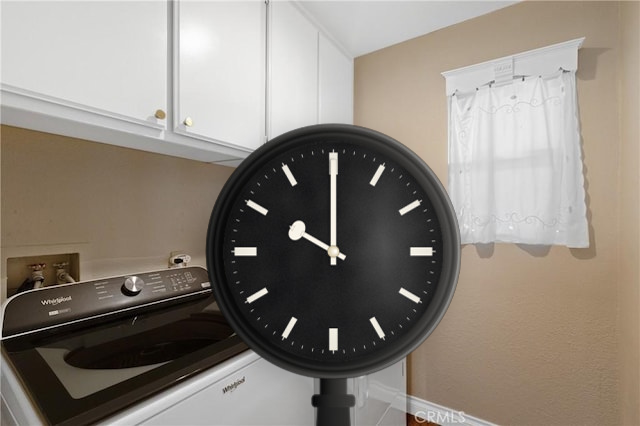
10:00
